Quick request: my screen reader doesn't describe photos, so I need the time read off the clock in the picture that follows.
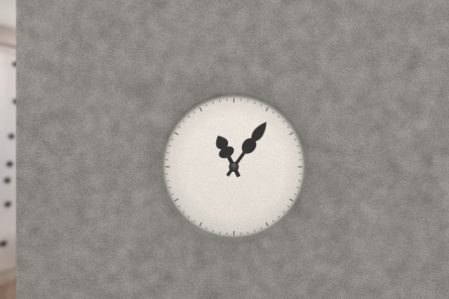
11:06
